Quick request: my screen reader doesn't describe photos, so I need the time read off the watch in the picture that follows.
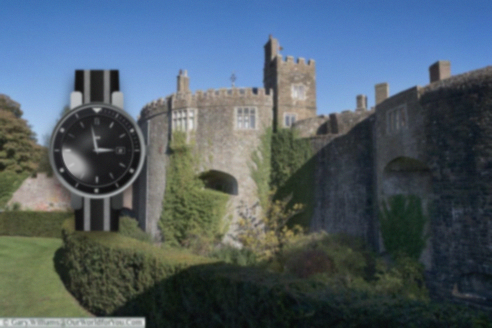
2:58
